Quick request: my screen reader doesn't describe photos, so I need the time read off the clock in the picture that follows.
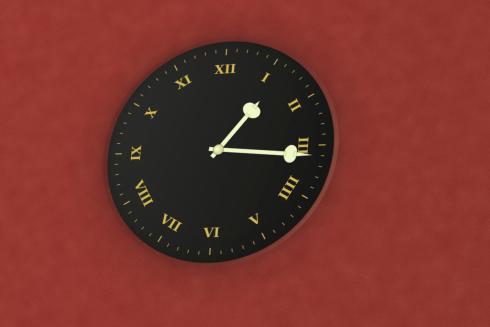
1:16
